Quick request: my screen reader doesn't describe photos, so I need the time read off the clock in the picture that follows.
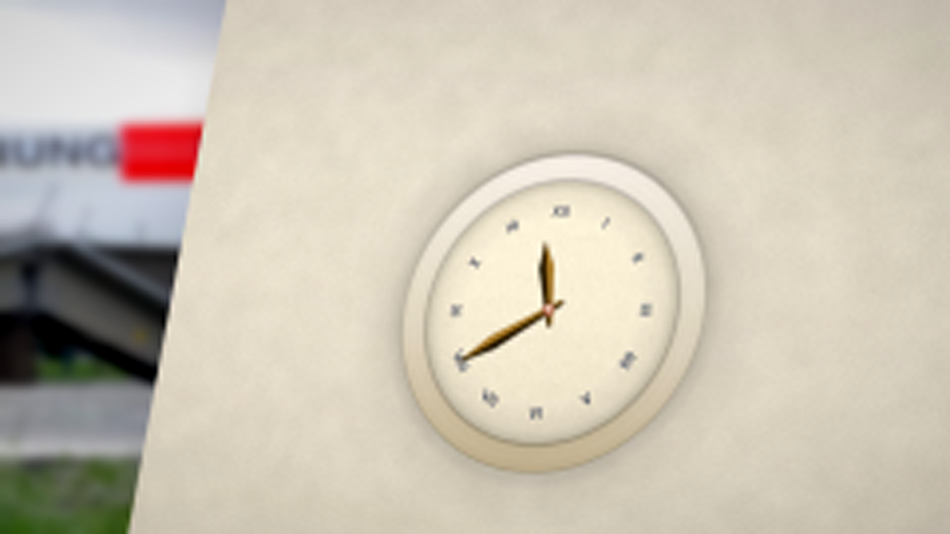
11:40
